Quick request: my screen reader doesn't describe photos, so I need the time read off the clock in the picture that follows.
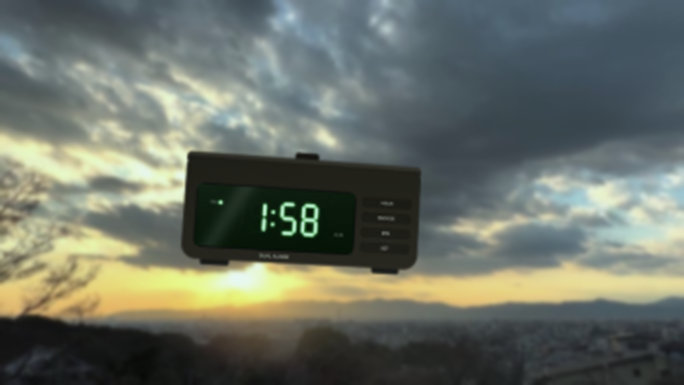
1:58
